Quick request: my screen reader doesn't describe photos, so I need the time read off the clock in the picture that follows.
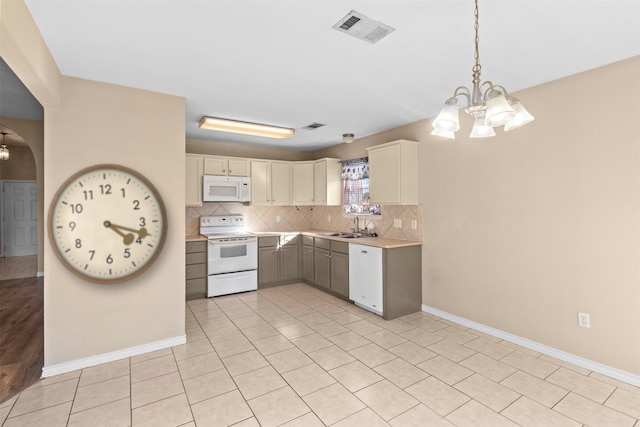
4:18
